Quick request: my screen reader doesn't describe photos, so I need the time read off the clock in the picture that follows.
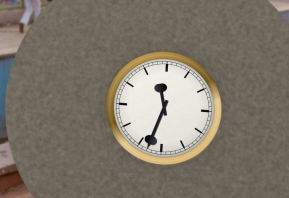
11:33
